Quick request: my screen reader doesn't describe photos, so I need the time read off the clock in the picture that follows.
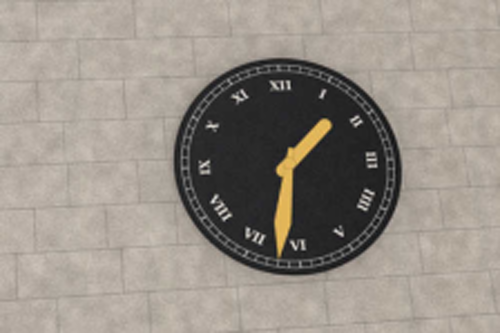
1:32
